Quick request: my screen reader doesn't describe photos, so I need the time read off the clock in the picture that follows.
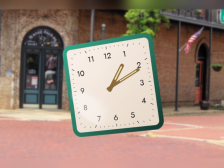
1:11
